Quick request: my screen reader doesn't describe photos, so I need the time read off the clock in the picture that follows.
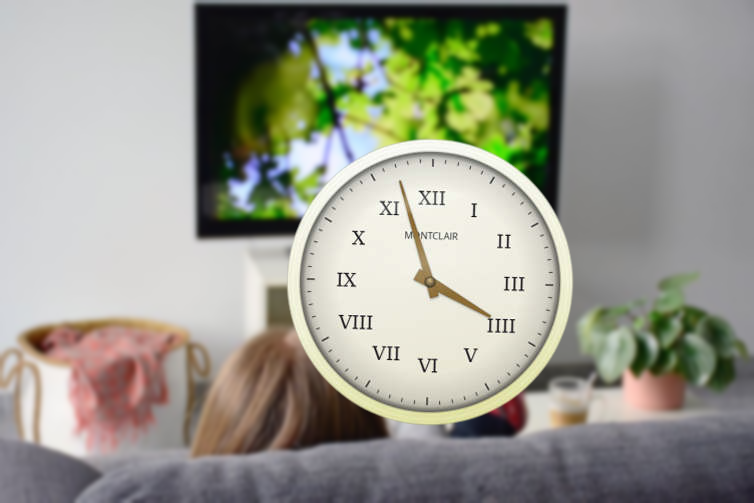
3:57
